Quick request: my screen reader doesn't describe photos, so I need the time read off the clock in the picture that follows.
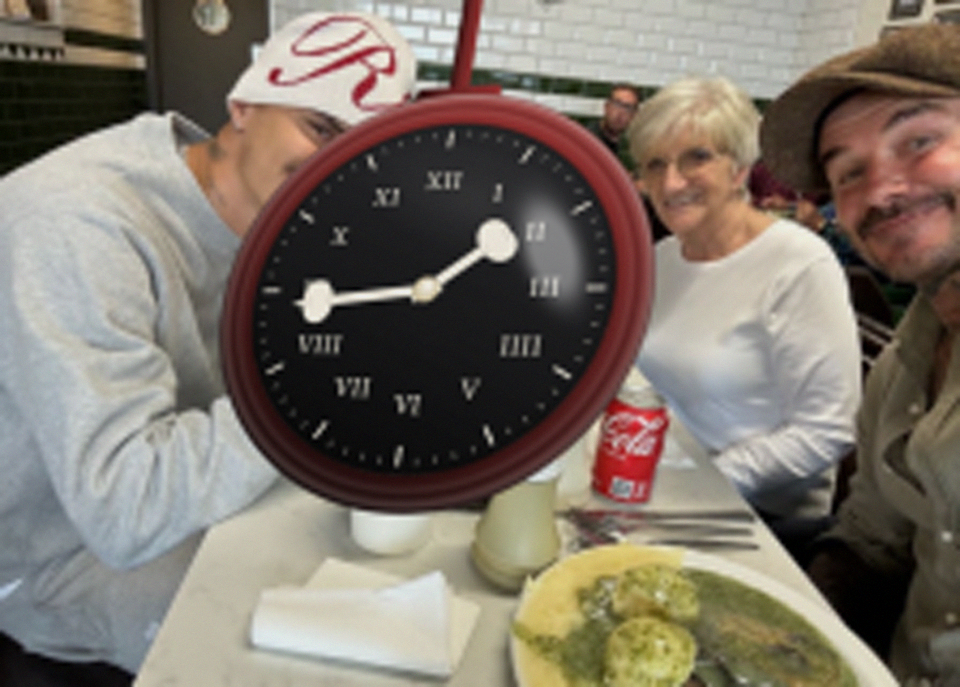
1:44
